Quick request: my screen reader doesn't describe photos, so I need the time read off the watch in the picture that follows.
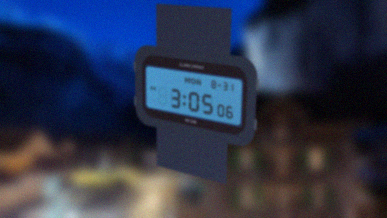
3:05:06
